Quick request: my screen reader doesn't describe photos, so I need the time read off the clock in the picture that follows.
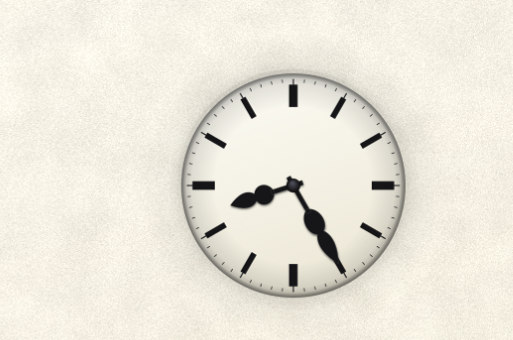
8:25
